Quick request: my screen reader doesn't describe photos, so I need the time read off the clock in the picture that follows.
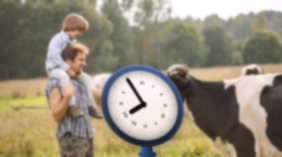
7:55
